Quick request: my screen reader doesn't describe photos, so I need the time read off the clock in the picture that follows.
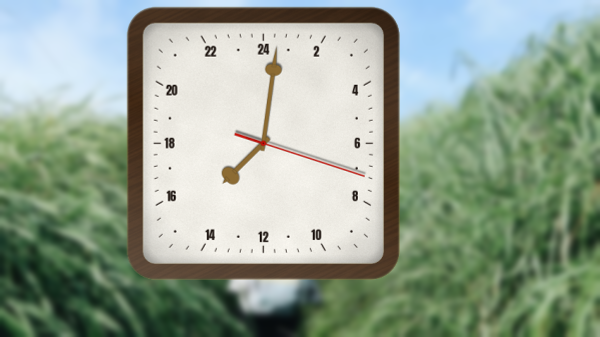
15:01:18
